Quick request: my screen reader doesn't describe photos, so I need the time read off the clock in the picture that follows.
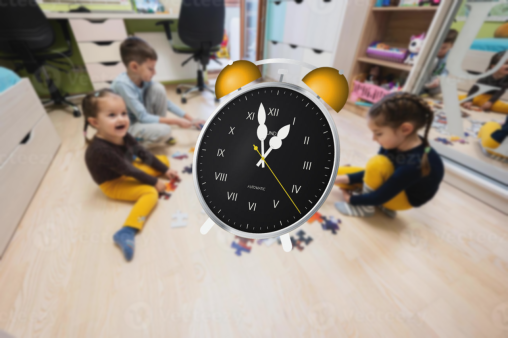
12:57:22
